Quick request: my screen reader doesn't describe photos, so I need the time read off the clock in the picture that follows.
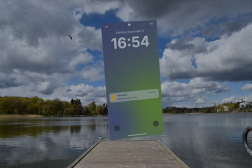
16:54
